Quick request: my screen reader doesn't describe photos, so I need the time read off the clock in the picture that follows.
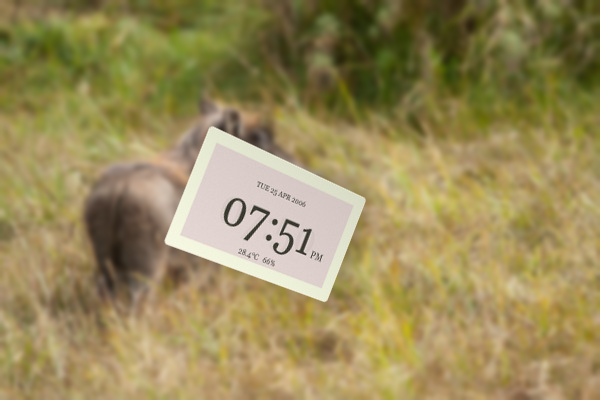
7:51
